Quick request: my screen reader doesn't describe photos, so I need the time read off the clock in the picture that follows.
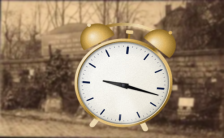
9:17
